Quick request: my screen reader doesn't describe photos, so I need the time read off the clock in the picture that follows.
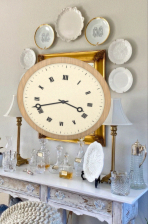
3:42
